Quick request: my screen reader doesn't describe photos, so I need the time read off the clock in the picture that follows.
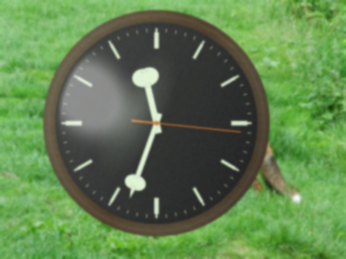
11:33:16
